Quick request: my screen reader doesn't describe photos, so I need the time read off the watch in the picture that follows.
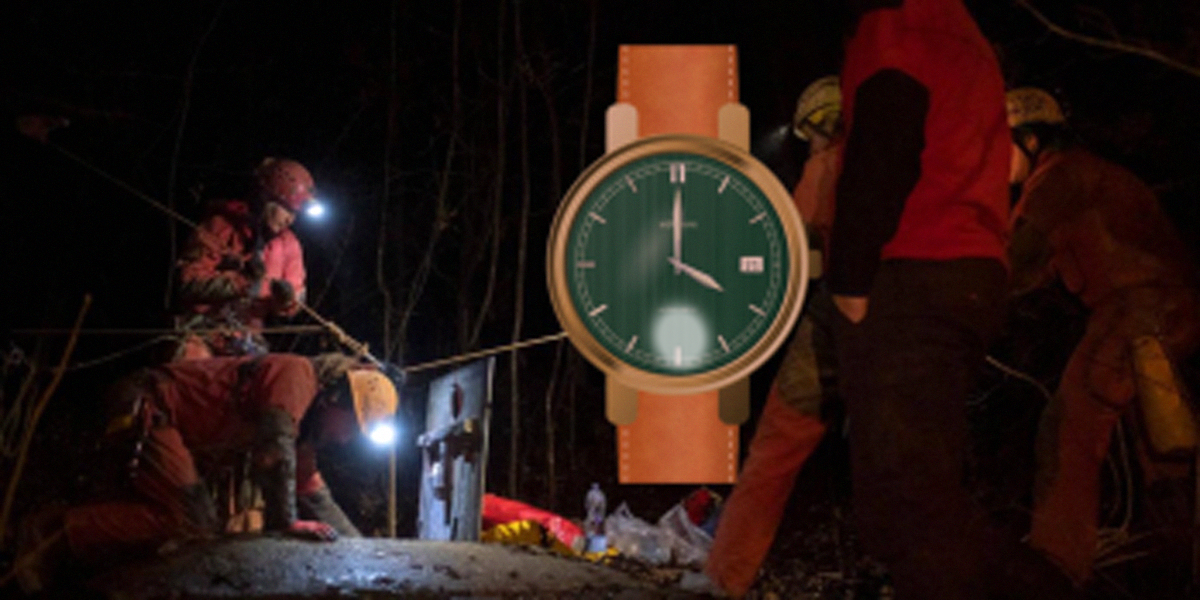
4:00
